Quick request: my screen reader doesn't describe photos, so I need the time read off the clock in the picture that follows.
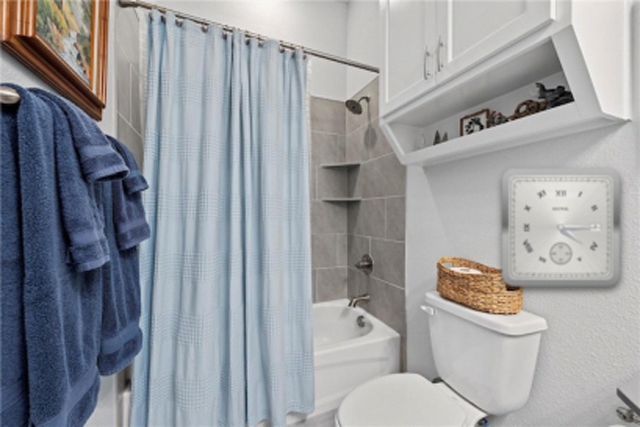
4:15
